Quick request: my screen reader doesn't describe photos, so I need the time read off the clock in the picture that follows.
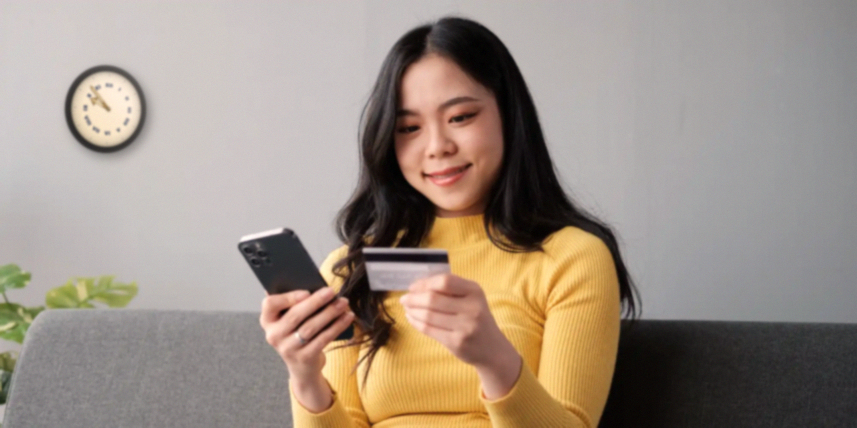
9:53
